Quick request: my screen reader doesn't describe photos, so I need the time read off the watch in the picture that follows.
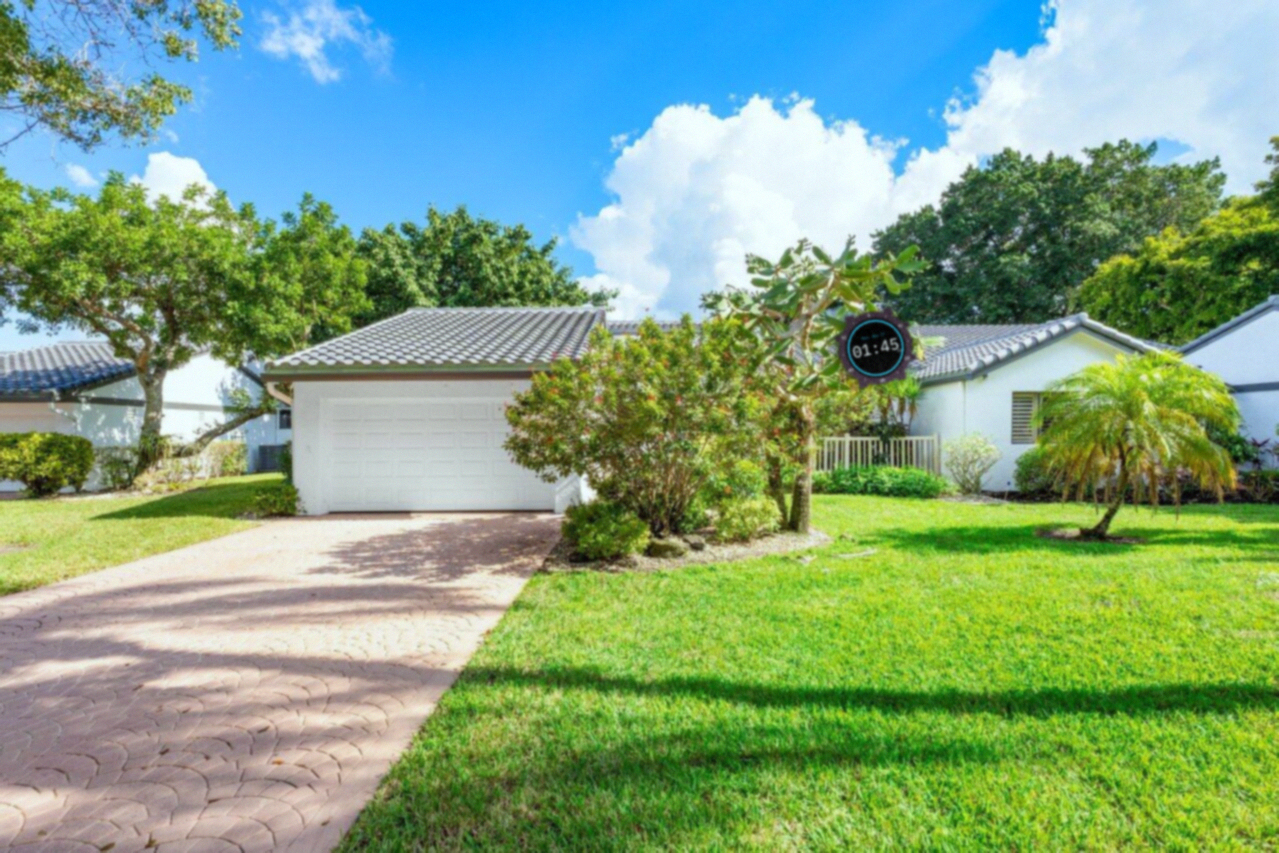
1:45
